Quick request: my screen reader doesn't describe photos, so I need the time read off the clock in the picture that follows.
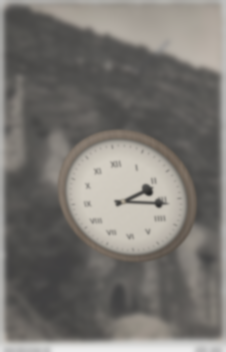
2:16
